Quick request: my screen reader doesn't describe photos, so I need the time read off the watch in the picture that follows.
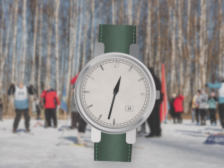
12:32
